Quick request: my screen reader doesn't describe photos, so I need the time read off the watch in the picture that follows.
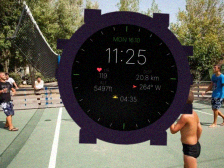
11:25
